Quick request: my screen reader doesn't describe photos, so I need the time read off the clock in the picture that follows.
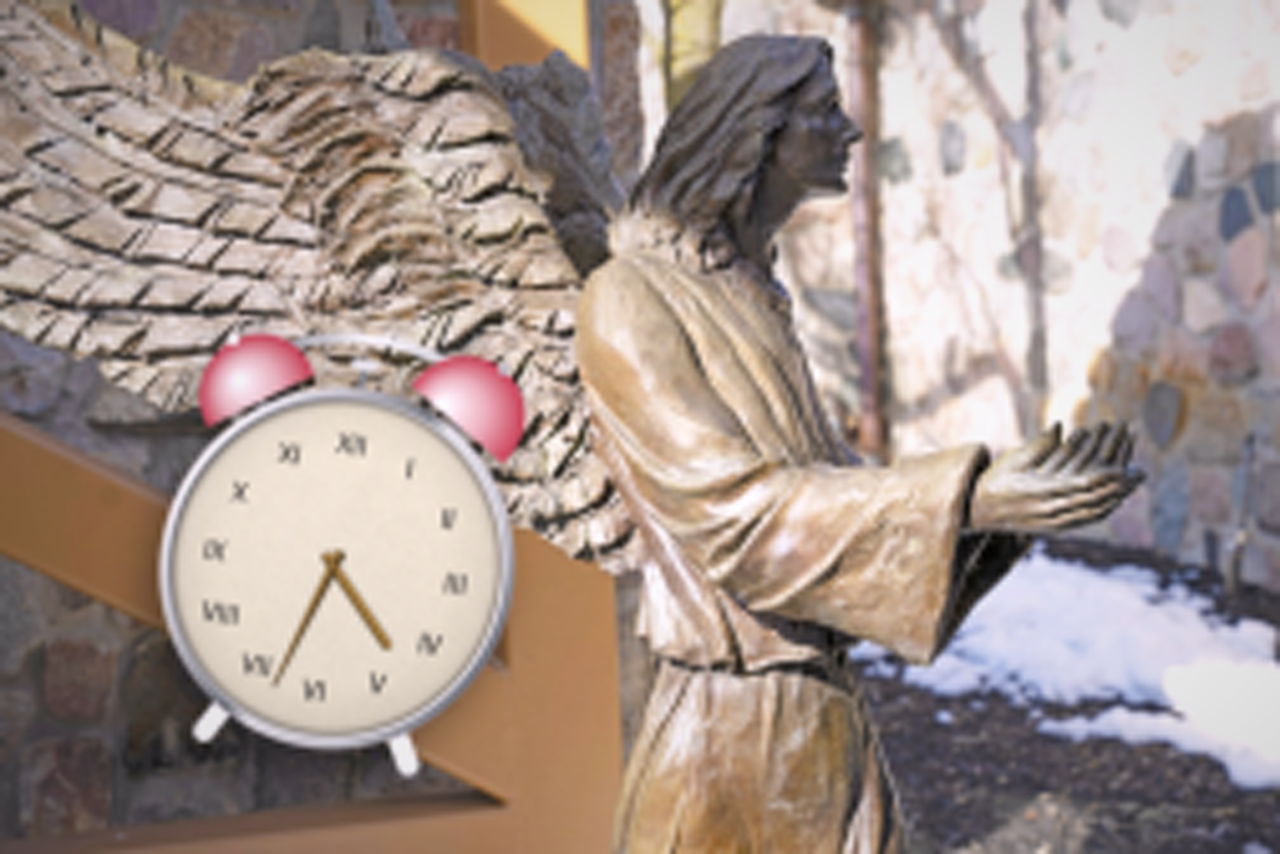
4:33
